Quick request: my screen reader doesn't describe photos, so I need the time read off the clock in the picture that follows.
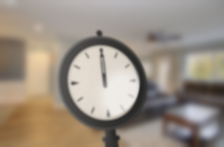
12:00
